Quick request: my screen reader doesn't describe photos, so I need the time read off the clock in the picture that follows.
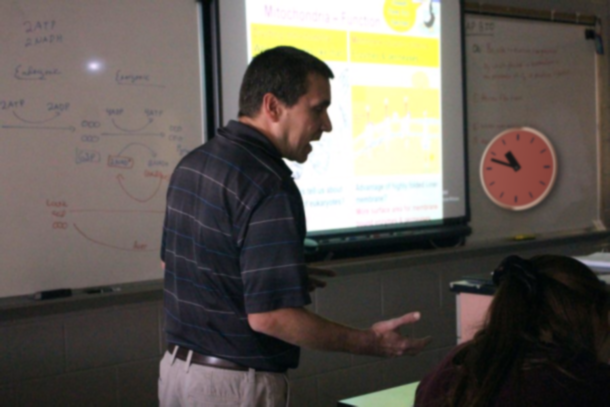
10:48
